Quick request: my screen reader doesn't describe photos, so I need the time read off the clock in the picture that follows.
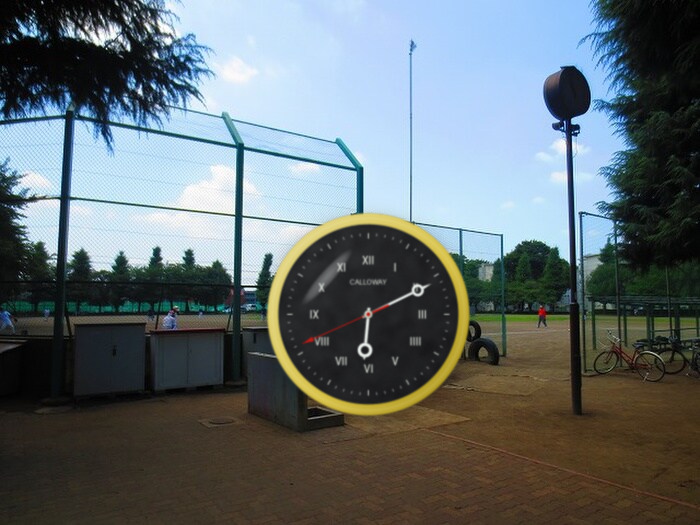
6:10:41
